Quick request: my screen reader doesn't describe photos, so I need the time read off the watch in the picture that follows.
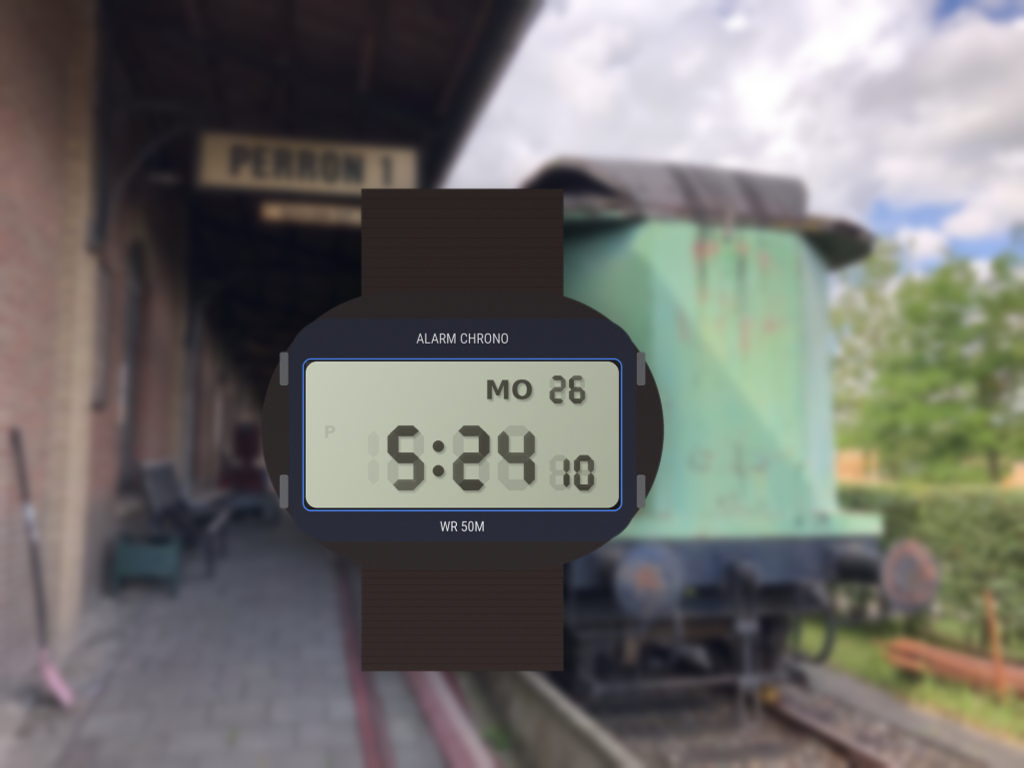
5:24:10
